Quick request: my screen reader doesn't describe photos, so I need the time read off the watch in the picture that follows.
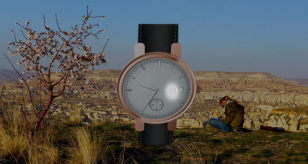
9:35
